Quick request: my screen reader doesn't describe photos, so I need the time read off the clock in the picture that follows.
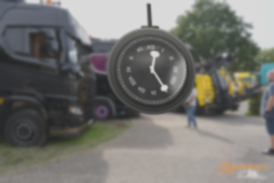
12:25
